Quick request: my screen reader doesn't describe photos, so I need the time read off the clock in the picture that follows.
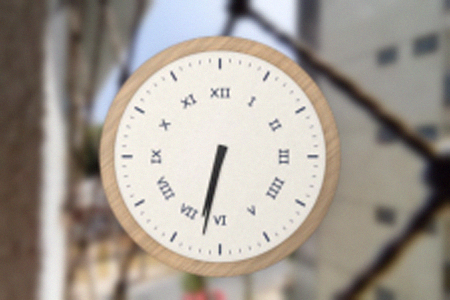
6:32
